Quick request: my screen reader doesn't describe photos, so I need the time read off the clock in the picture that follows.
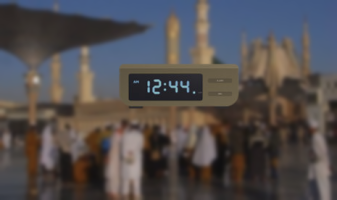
12:44
